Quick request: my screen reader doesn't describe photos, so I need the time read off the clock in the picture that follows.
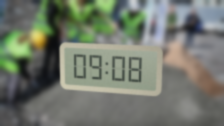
9:08
